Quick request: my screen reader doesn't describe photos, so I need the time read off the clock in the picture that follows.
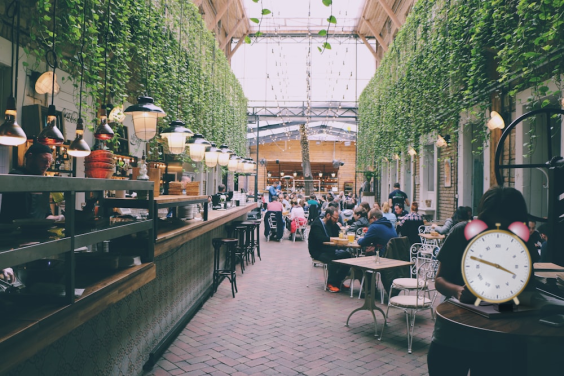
3:48
